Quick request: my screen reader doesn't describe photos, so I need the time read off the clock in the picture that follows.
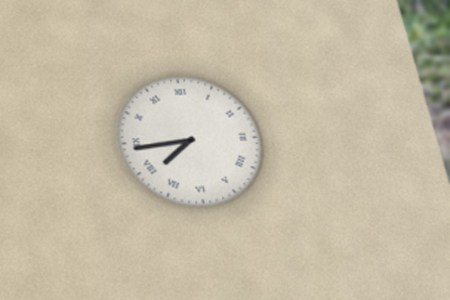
7:44
